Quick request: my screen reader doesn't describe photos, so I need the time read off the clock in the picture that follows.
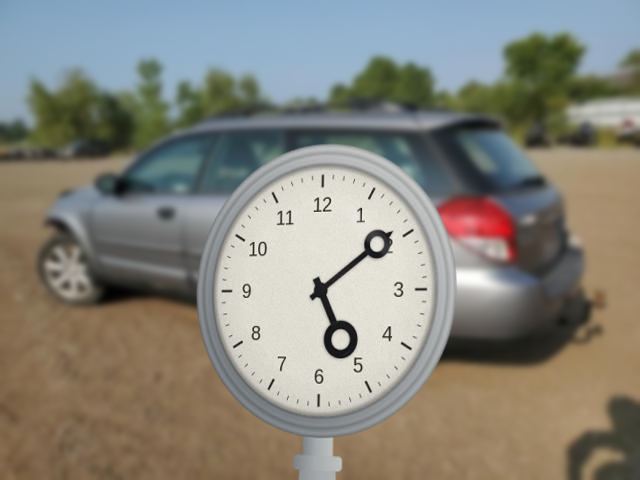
5:09
